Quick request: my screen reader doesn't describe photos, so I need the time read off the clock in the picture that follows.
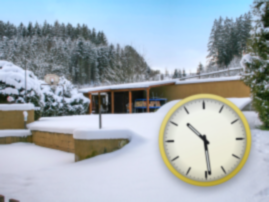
10:29
